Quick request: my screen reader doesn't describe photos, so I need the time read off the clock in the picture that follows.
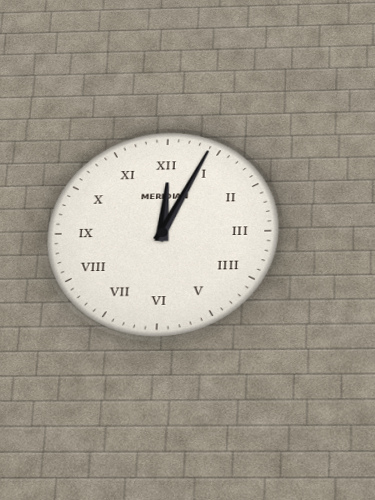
12:04
